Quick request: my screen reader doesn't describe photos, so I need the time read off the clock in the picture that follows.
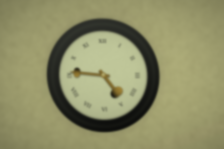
4:46
